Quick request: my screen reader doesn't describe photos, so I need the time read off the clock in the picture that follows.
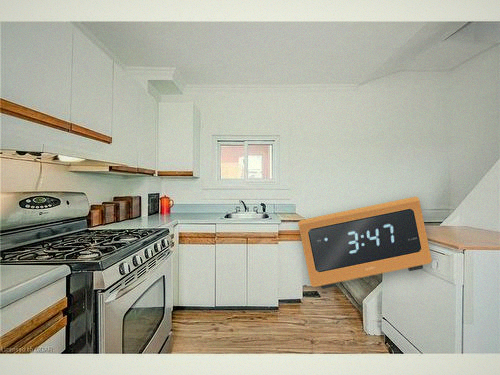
3:47
